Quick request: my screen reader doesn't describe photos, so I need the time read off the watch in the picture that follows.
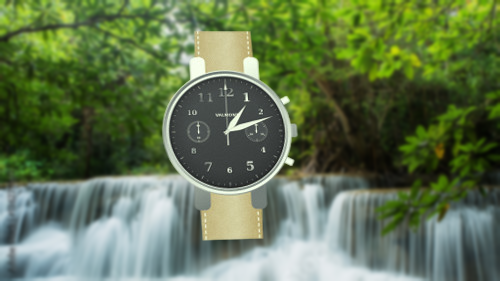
1:12
